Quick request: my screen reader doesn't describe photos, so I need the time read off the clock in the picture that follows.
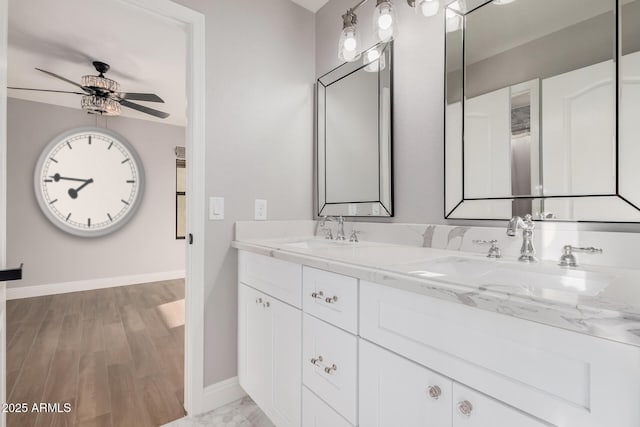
7:46
